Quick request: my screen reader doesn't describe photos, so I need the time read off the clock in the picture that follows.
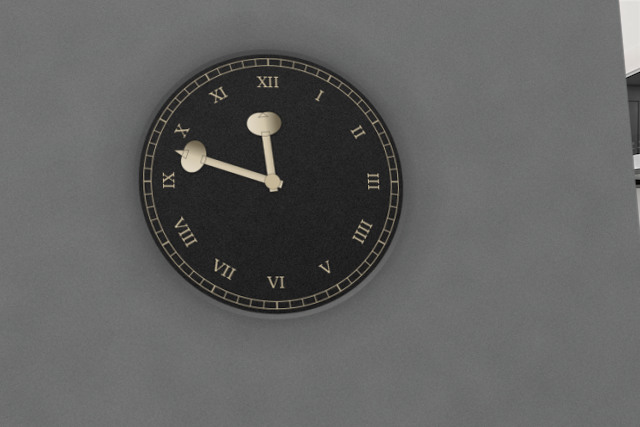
11:48
